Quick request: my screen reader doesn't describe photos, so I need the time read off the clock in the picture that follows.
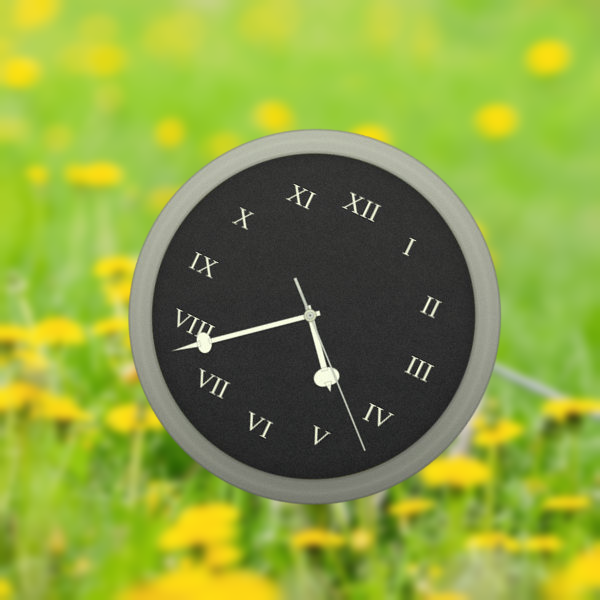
4:38:22
